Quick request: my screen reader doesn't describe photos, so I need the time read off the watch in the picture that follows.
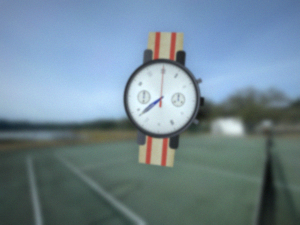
7:38
